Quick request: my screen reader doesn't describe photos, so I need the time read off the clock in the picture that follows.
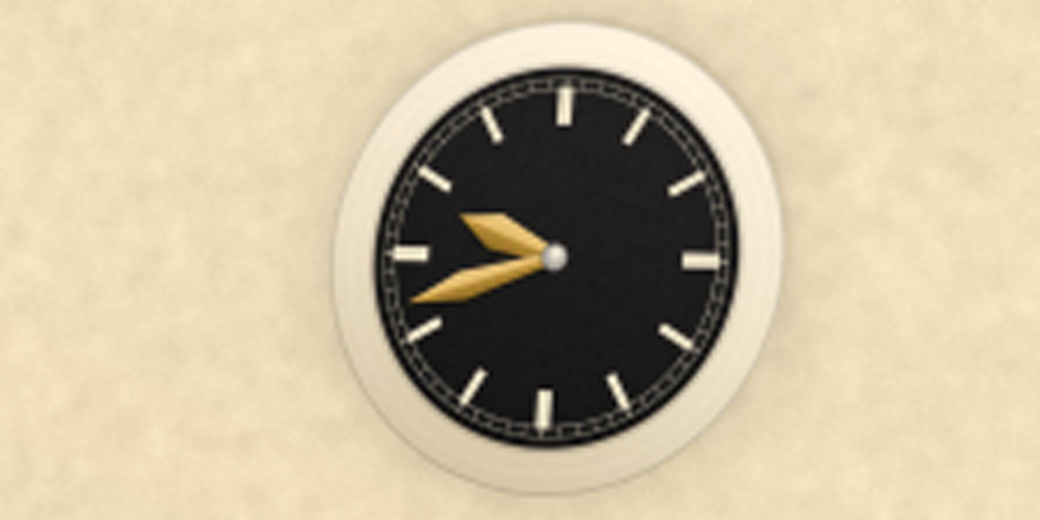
9:42
